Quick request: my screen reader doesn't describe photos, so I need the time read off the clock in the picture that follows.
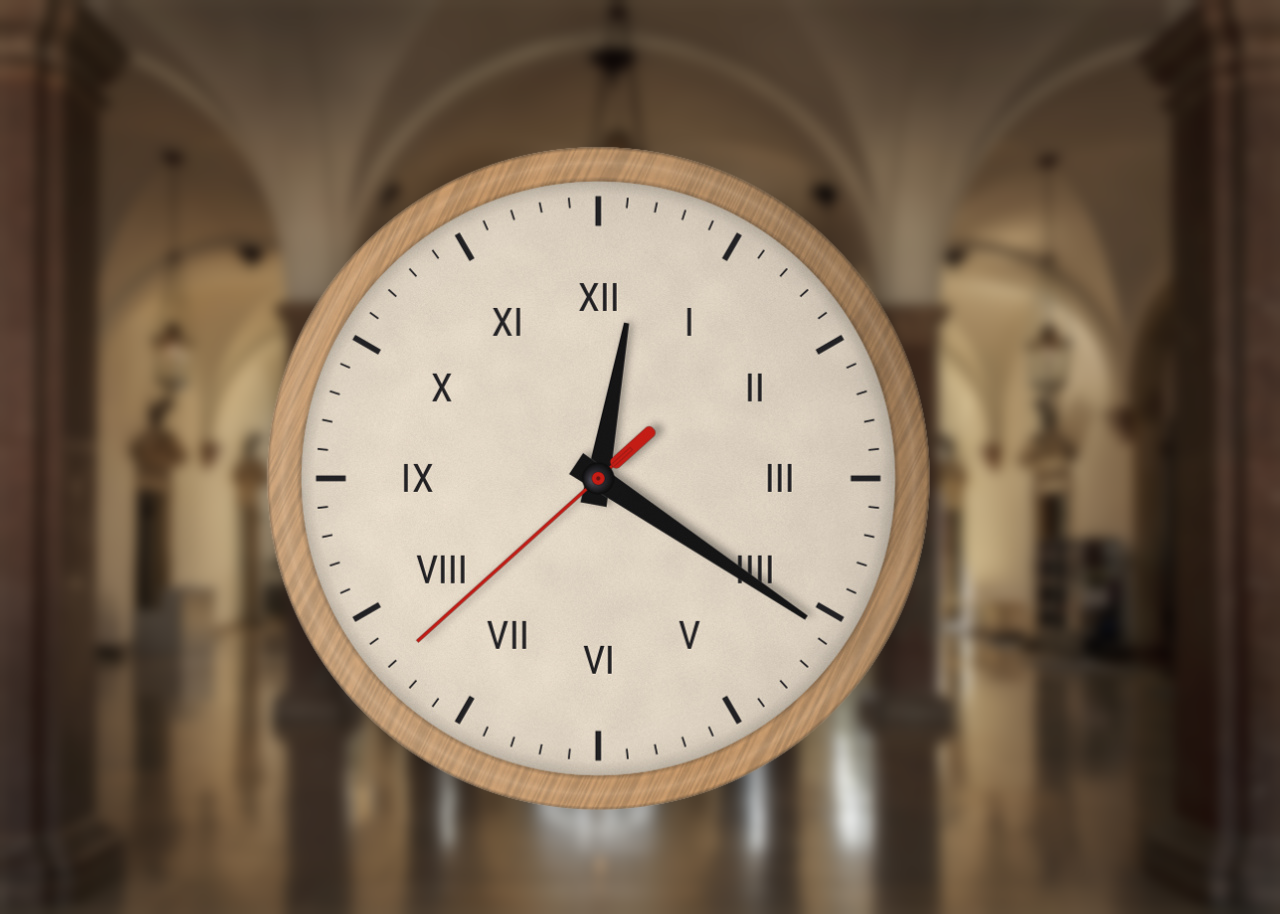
12:20:38
